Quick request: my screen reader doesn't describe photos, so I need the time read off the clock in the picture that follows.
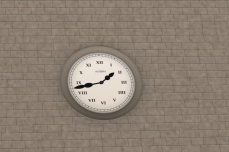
1:43
